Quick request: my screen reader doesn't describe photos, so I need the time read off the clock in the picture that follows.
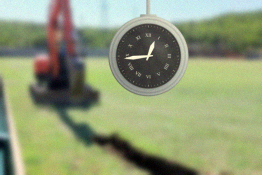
12:44
